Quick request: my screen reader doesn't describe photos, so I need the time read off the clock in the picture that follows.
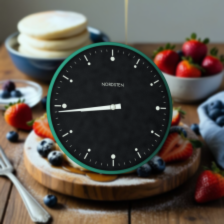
8:44
